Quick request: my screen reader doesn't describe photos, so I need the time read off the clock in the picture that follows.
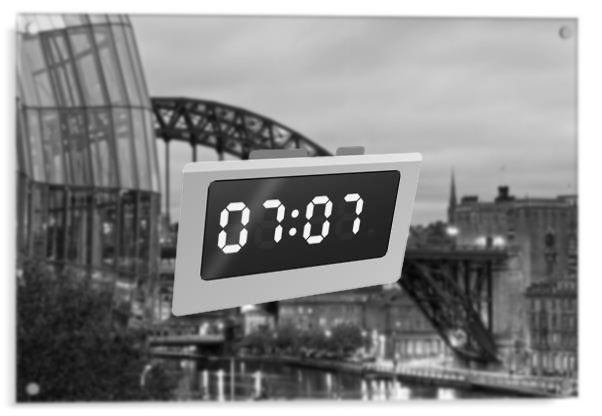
7:07
